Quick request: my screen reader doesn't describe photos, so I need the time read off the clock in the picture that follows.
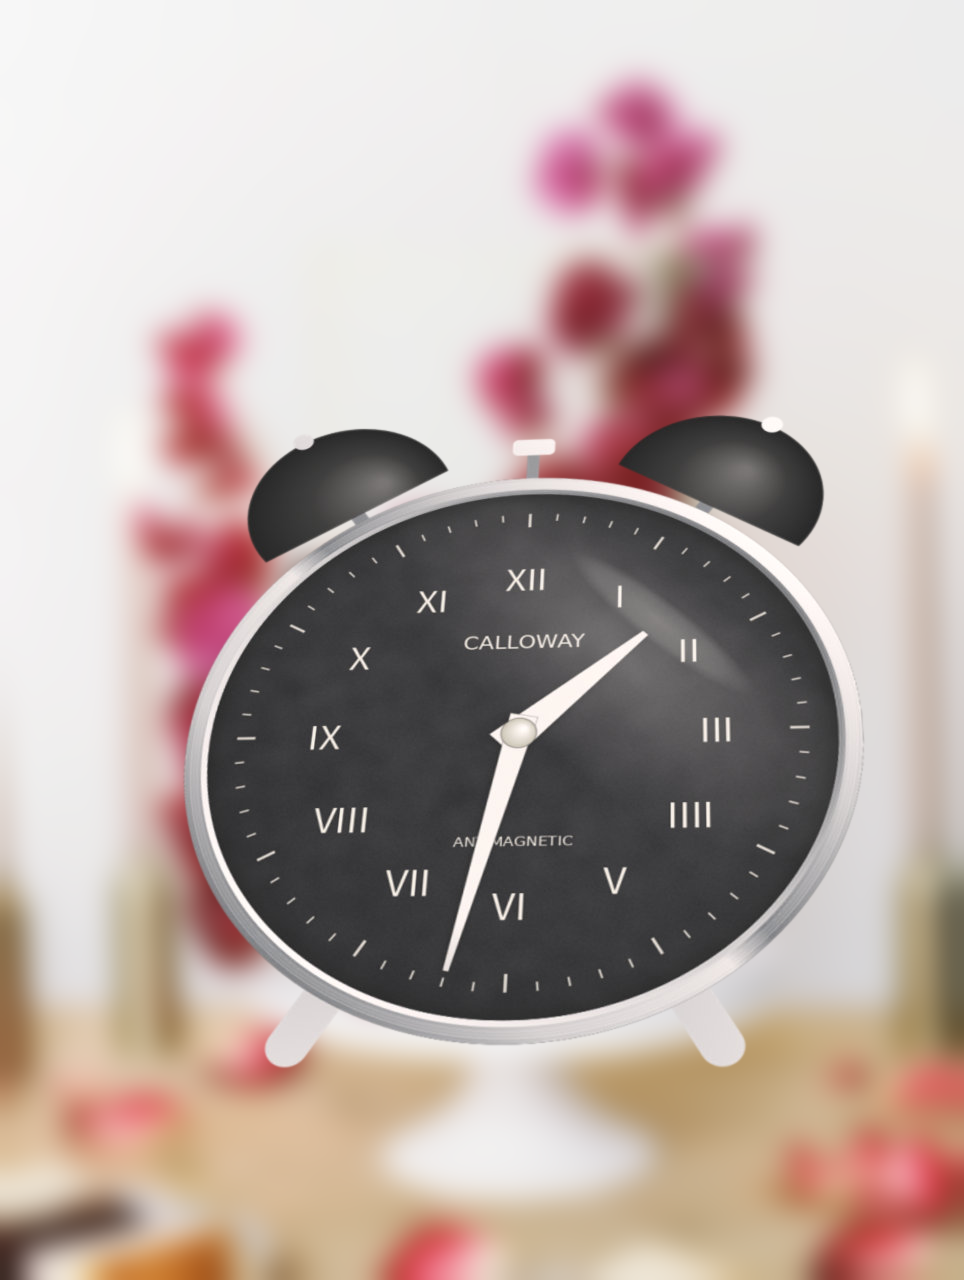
1:32
